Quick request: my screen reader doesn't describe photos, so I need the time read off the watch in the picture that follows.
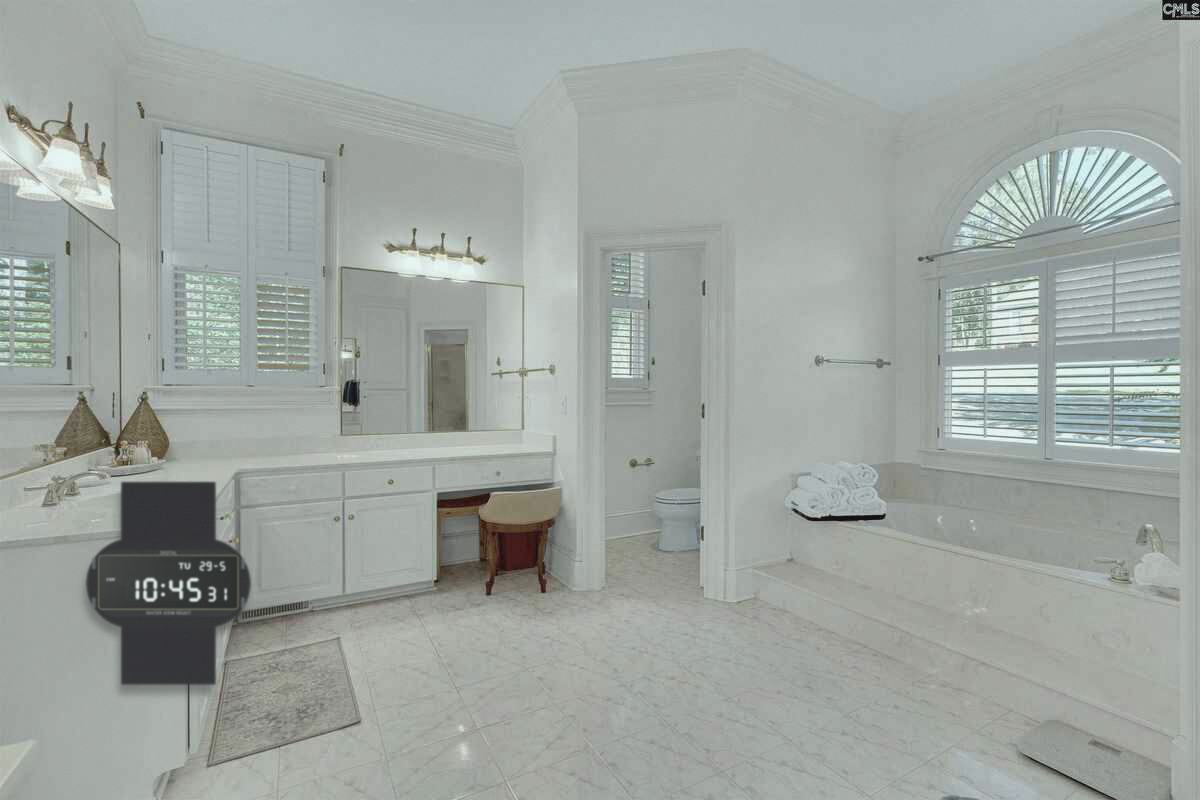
10:45:31
